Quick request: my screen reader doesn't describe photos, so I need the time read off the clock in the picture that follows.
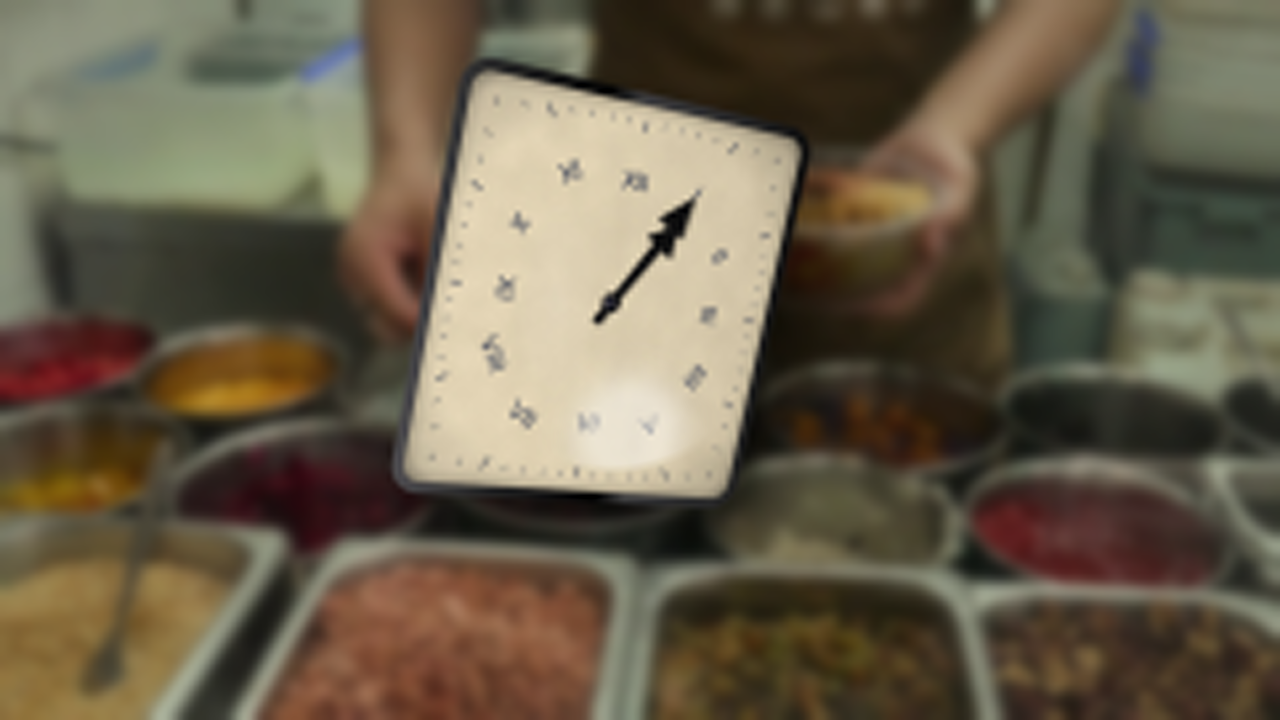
1:05
